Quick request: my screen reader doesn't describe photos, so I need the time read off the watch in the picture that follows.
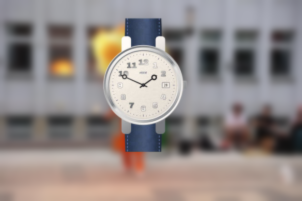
1:49
